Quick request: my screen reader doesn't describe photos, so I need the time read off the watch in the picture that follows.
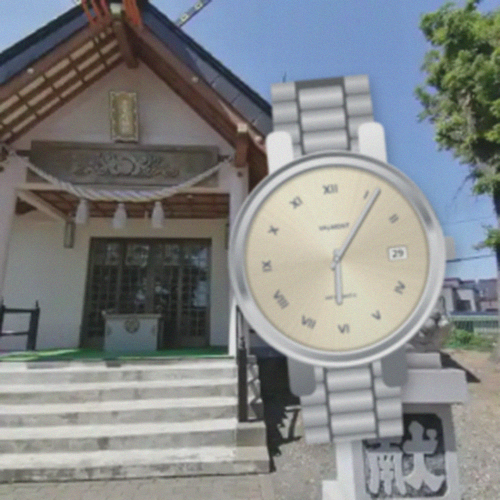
6:06
